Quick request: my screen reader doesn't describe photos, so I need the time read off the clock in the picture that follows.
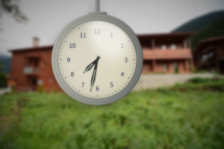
7:32
